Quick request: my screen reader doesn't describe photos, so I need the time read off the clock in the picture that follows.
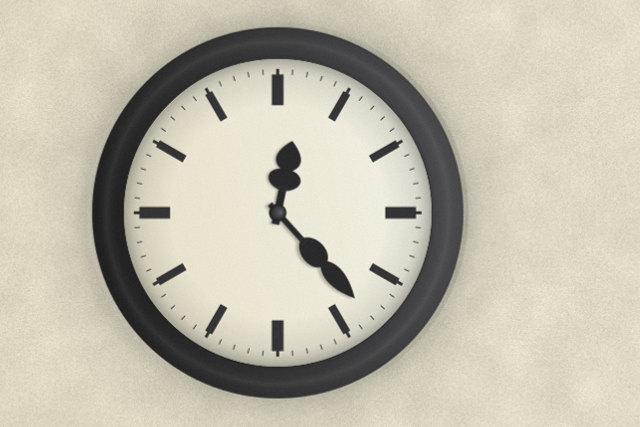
12:23
